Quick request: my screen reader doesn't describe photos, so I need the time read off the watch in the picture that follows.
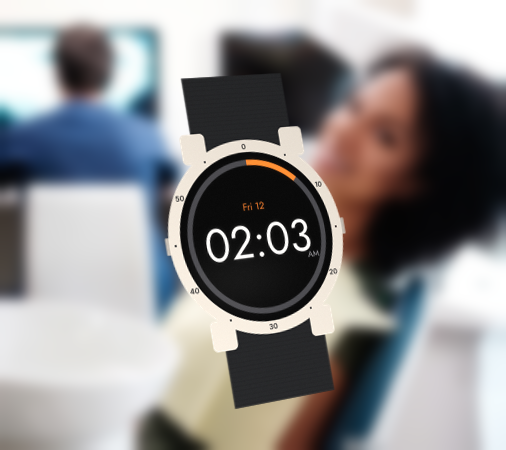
2:03
